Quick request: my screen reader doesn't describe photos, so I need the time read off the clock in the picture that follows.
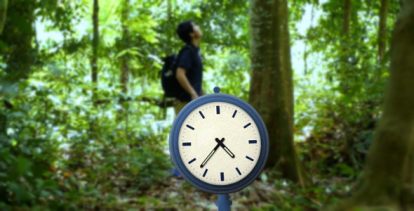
4:37
